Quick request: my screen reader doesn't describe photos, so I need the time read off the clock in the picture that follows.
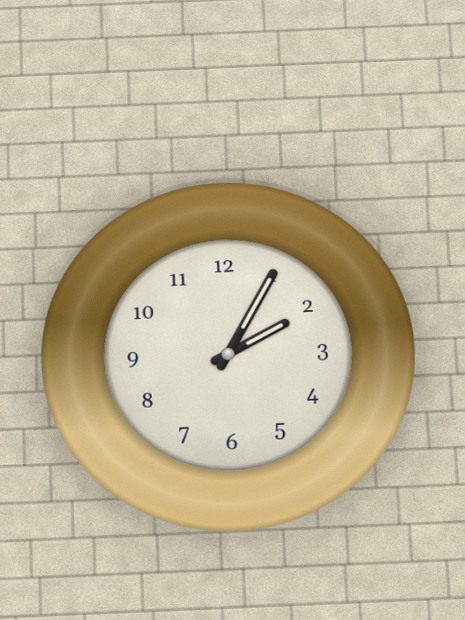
2:05
